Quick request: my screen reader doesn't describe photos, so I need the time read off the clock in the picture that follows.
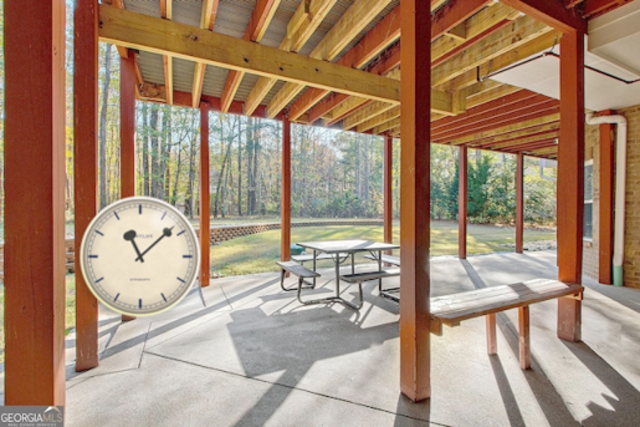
11:08
